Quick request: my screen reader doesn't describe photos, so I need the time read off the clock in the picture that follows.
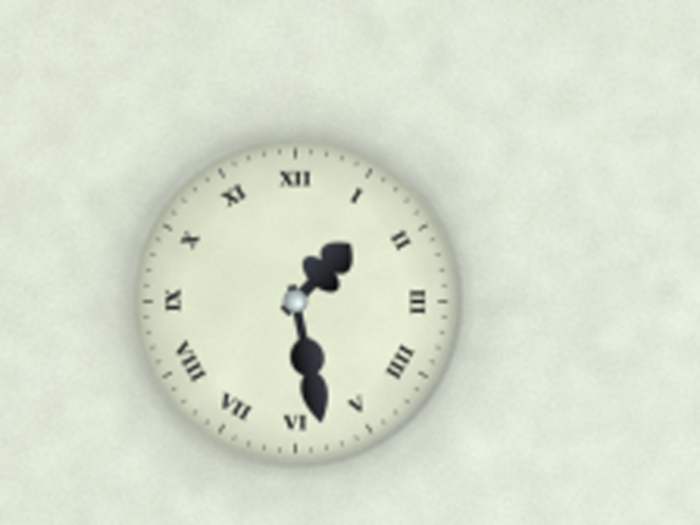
1:28
